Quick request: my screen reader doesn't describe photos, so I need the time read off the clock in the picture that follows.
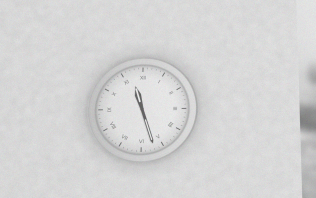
11:27
